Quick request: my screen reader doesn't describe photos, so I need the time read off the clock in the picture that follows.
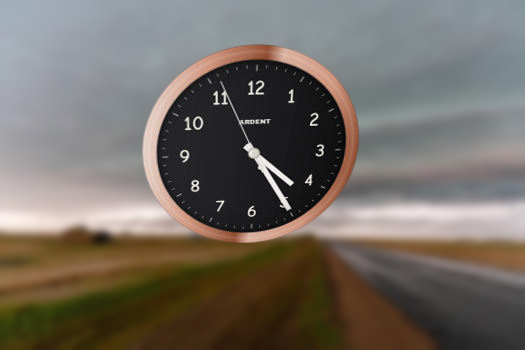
4:24:56
